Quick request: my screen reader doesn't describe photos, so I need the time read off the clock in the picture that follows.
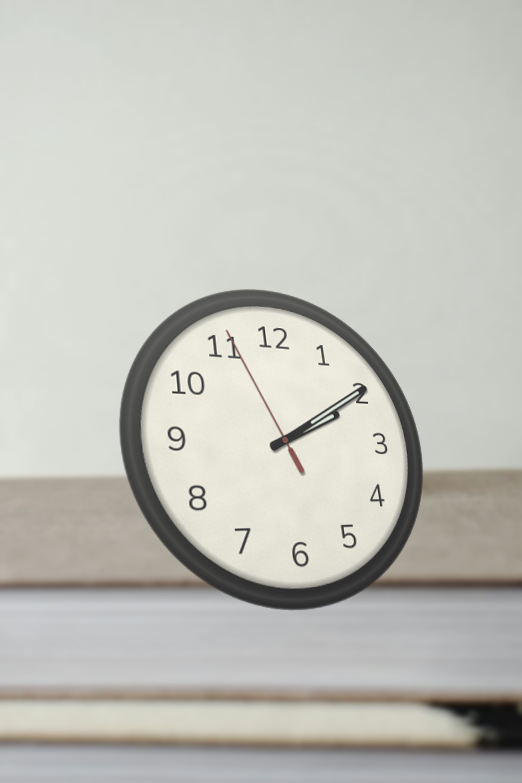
2:09:56
